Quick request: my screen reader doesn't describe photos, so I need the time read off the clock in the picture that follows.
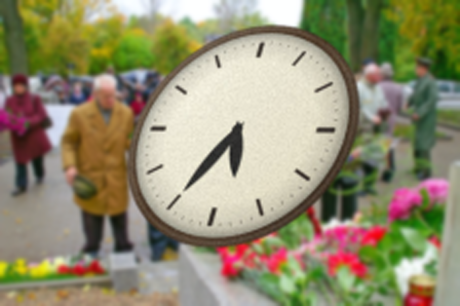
5:35
